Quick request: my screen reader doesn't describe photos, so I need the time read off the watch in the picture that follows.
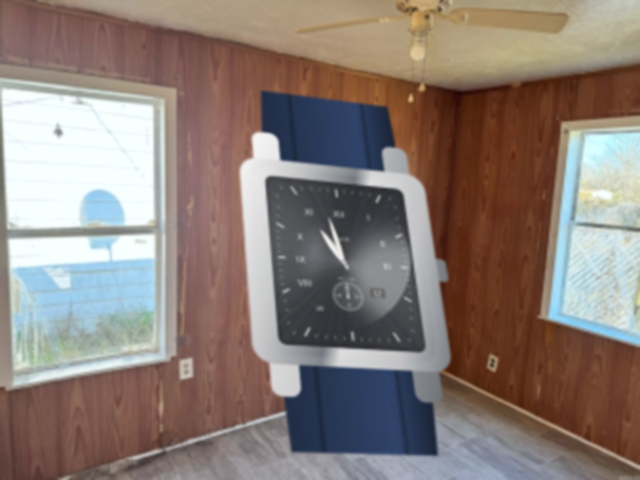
10:58
